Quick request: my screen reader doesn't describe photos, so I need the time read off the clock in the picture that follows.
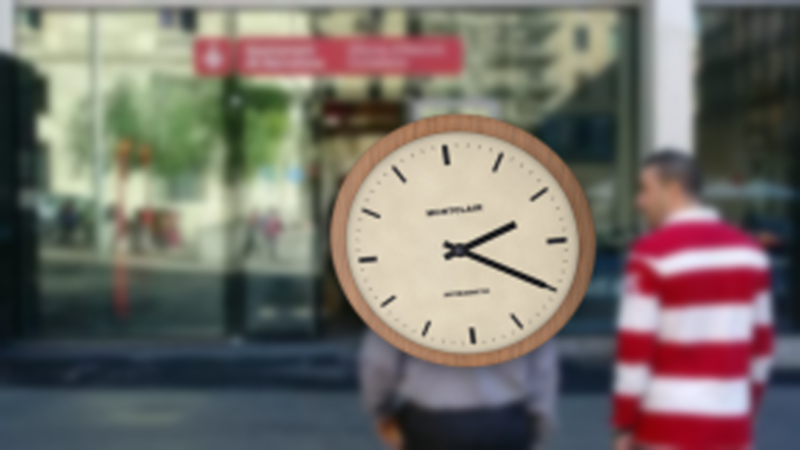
2:20
